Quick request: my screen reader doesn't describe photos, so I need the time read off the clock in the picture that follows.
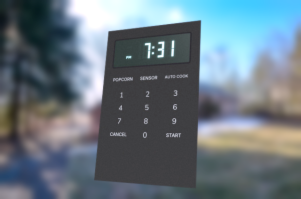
7:31
